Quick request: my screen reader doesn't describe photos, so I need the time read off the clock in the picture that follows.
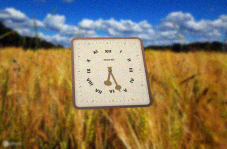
6:27
